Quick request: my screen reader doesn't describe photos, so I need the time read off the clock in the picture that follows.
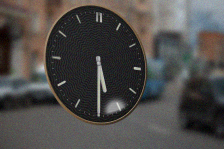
5:30
